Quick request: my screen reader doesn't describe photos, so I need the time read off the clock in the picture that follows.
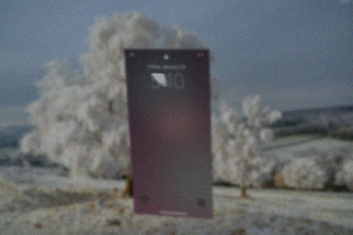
5:10
